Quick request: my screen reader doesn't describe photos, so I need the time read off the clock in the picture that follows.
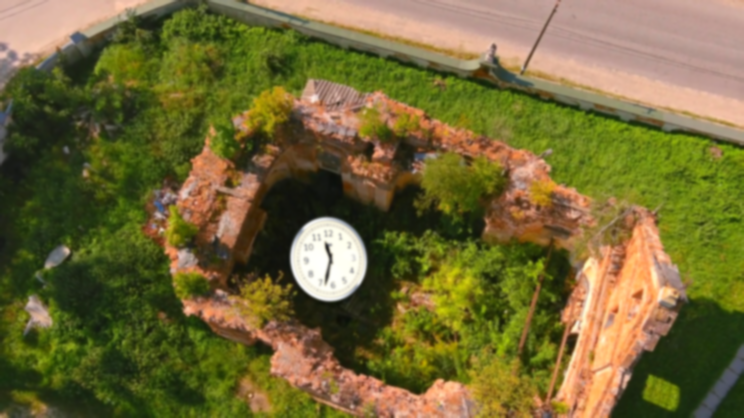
11:33
